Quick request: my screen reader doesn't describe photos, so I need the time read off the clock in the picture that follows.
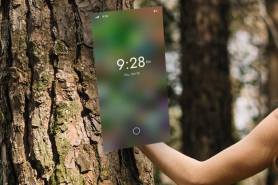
9:28
